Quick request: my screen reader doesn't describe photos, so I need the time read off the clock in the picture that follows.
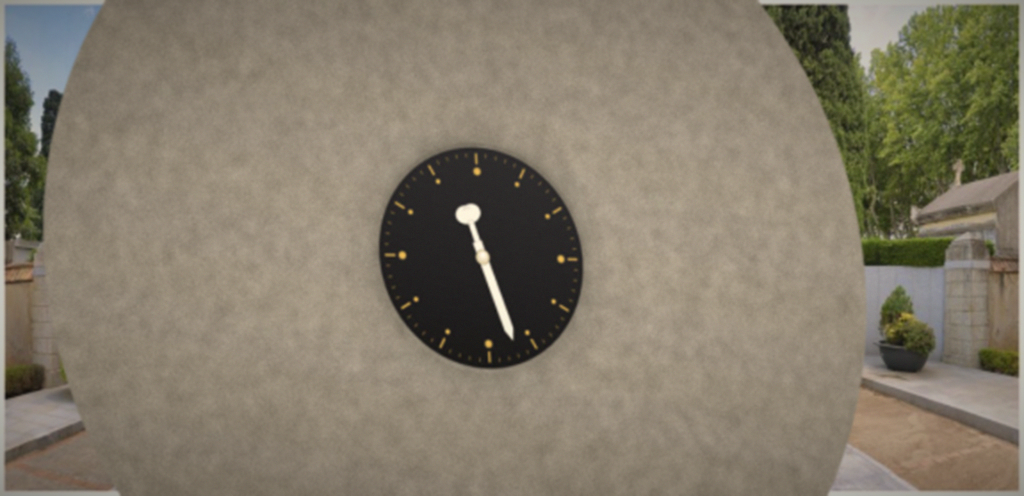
11:27
